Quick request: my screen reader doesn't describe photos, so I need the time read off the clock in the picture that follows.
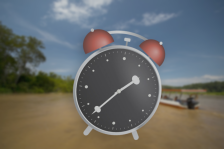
1:37
